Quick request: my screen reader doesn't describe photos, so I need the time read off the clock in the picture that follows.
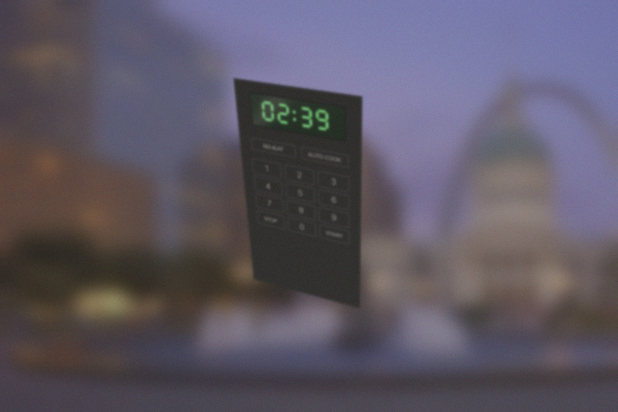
2:39
